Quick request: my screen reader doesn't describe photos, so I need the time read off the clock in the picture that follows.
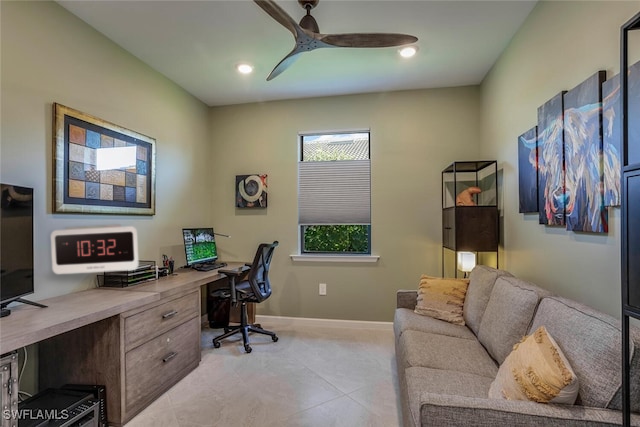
10:32
